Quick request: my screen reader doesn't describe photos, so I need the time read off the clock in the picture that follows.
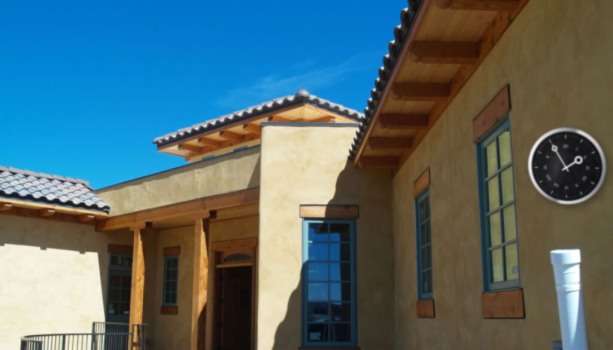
1:55
